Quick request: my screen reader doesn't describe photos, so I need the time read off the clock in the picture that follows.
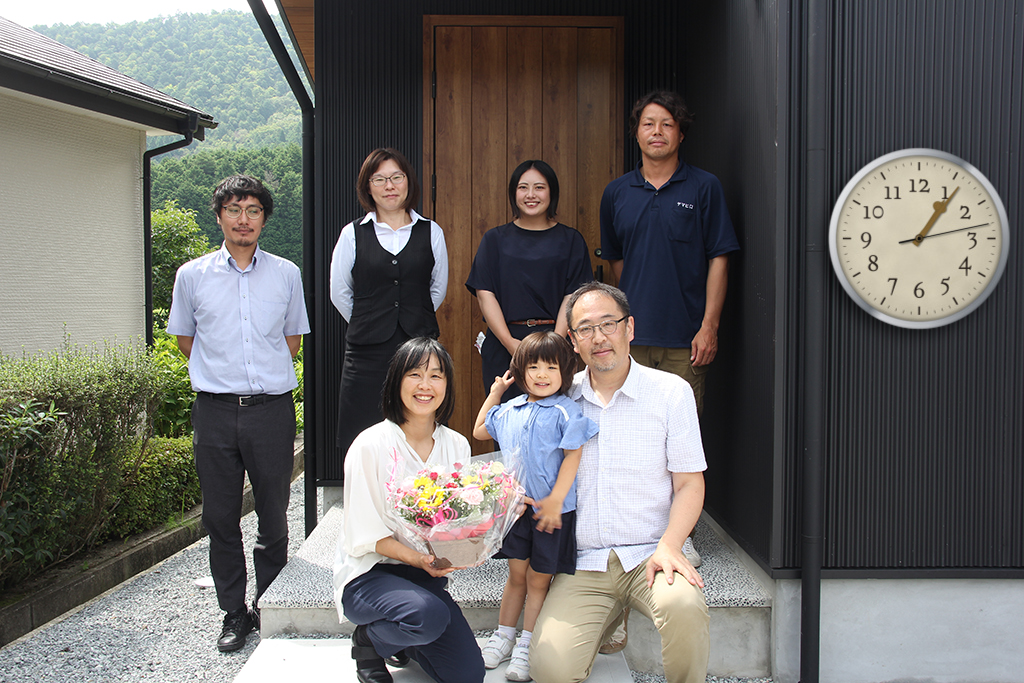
1:06:13
